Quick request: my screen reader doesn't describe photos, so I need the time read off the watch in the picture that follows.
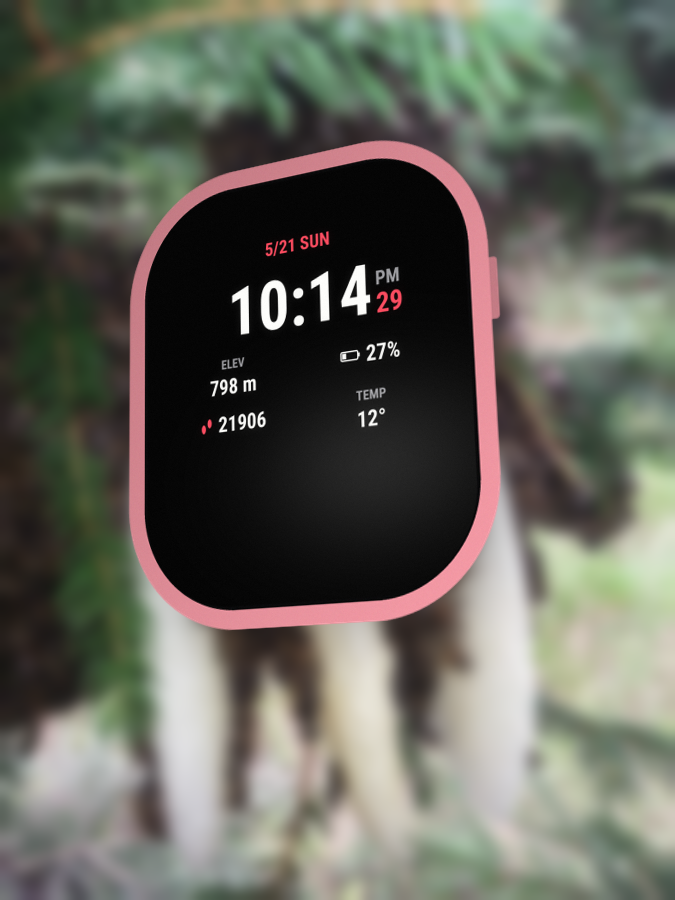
10:14:29
